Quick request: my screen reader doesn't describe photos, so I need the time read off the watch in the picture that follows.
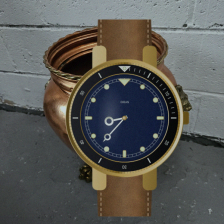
8:37
